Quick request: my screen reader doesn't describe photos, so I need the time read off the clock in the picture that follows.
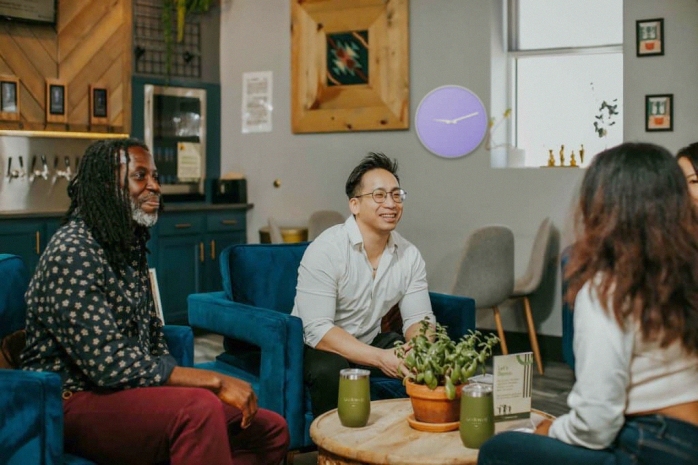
9:12
